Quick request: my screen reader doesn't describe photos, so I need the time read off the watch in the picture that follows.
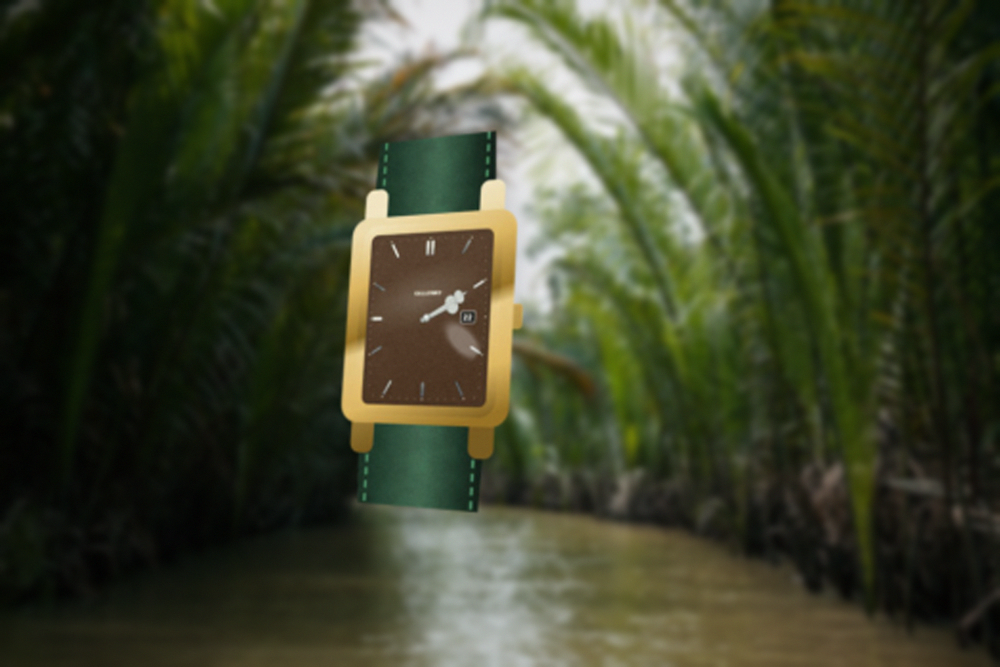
2:10
